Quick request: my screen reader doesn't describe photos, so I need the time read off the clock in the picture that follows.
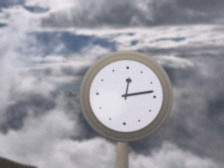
12:13
